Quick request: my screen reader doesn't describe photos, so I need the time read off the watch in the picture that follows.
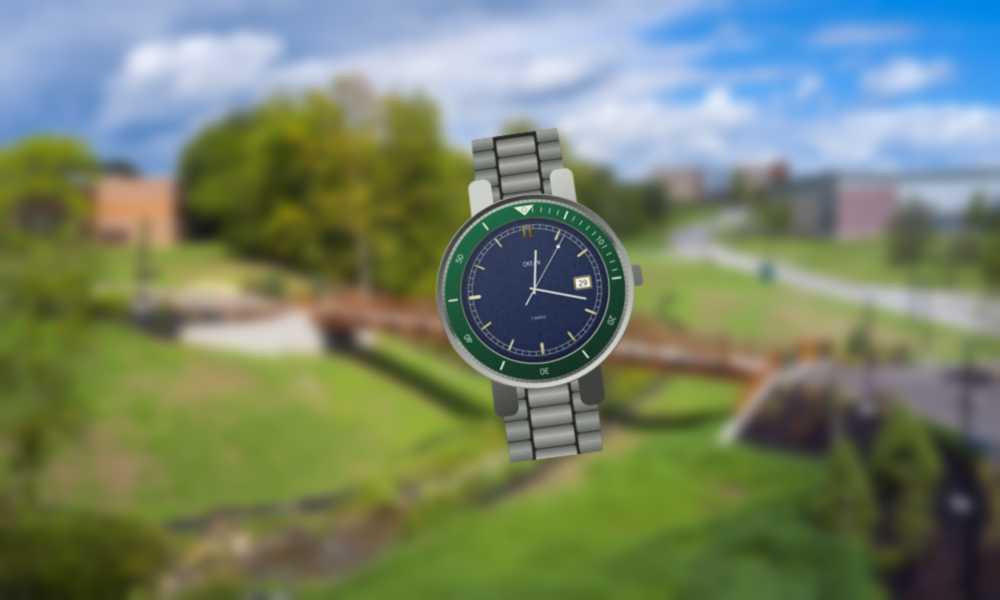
12:18:06
